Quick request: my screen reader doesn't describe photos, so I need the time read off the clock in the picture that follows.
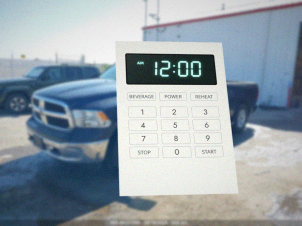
12:00
